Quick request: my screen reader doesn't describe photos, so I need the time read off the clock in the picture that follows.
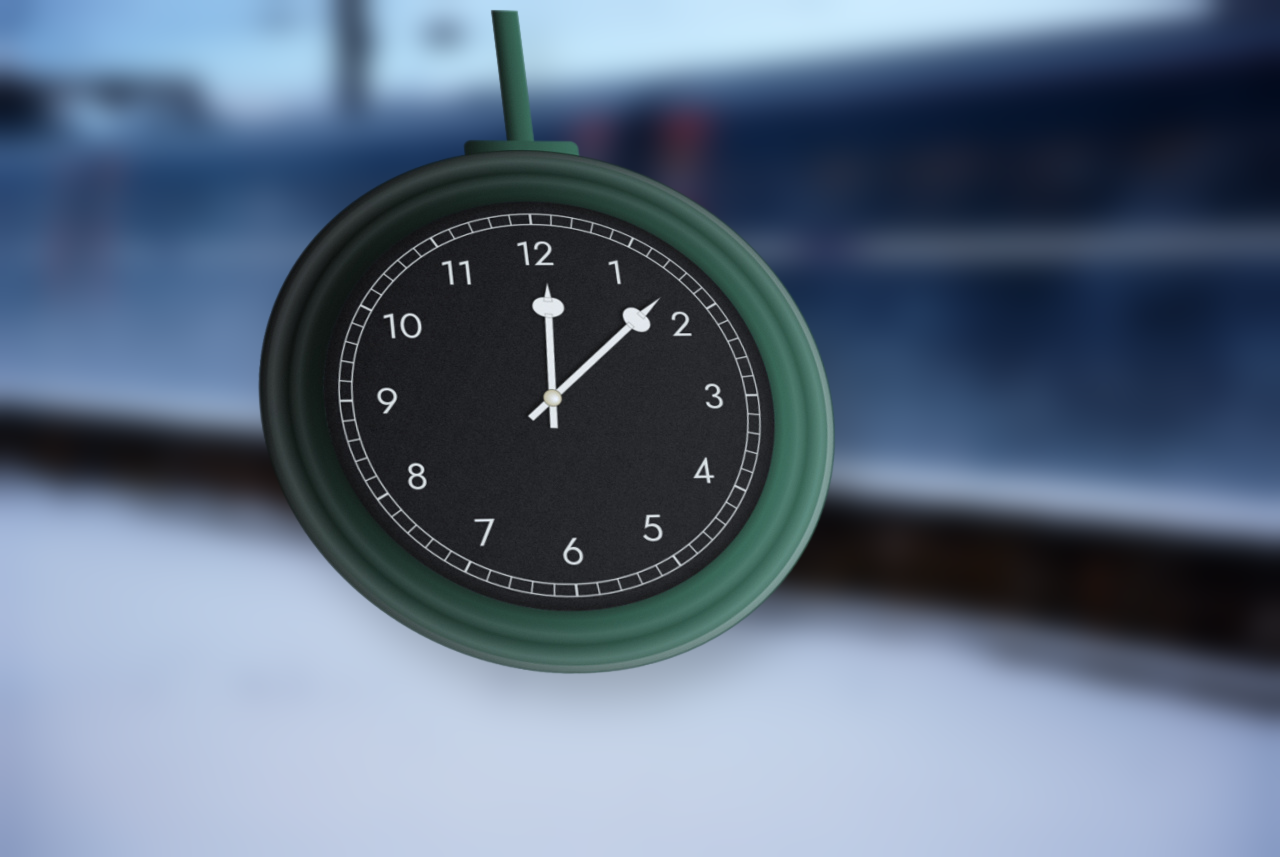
12:08
